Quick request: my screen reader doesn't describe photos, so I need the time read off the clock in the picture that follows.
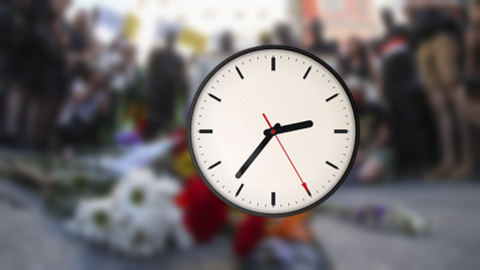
2:36:25
